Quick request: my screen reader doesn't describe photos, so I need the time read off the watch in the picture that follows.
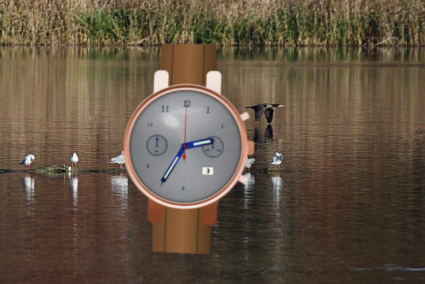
2:35
